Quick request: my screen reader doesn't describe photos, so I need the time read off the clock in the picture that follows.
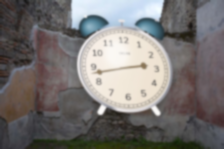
2:43
